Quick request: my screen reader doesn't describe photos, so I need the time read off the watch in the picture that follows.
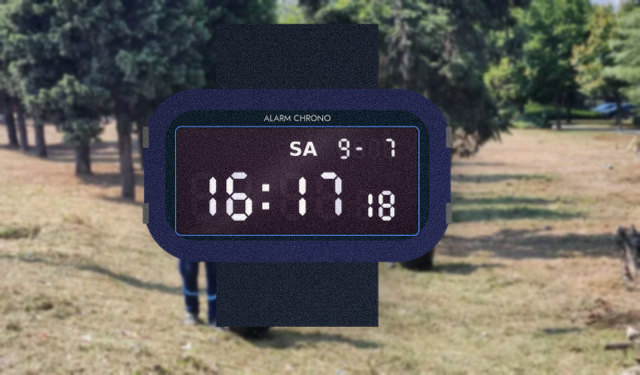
16:17:18
